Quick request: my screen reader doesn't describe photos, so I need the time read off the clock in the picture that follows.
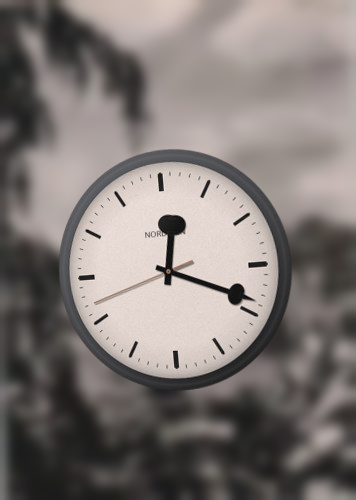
12:18:42
